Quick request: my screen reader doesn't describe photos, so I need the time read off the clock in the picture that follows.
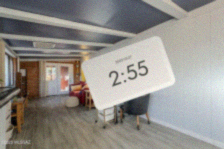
2:55
